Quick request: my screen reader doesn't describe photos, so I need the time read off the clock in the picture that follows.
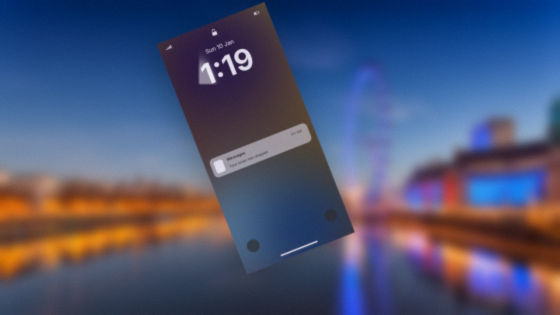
1:19
